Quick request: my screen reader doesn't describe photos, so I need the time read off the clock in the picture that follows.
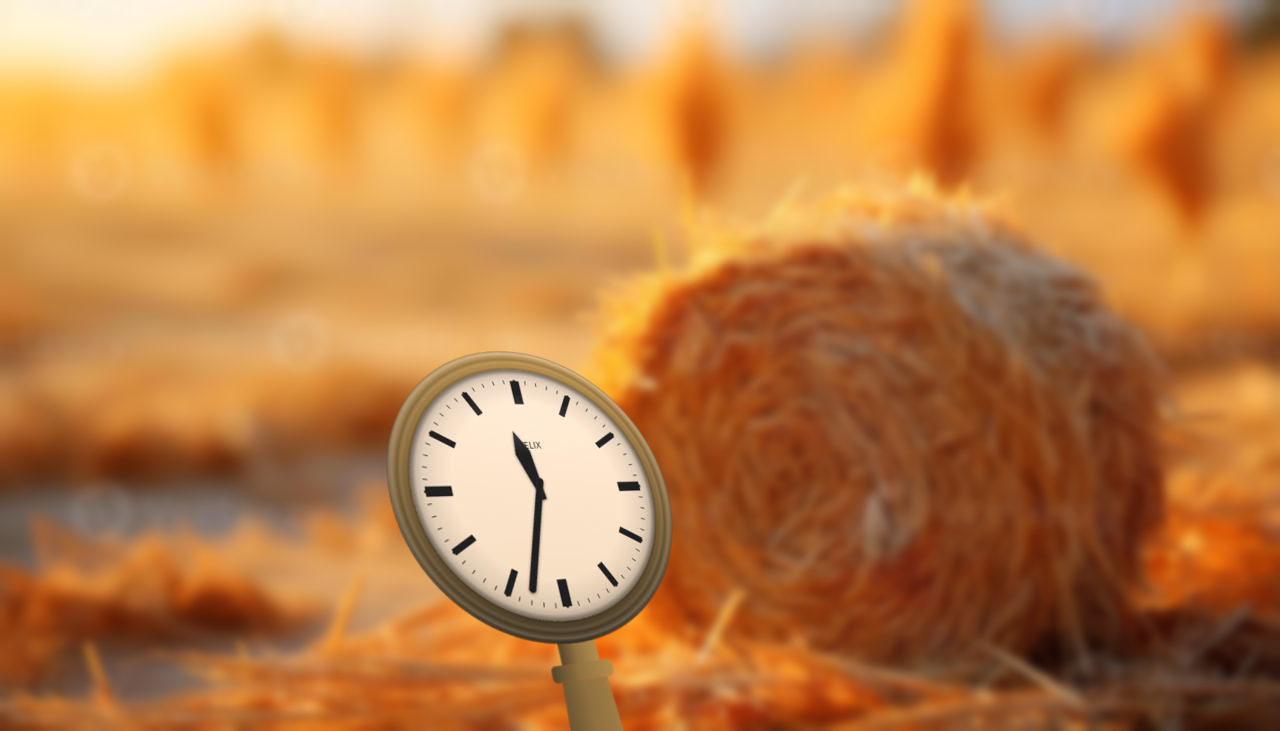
11:33
